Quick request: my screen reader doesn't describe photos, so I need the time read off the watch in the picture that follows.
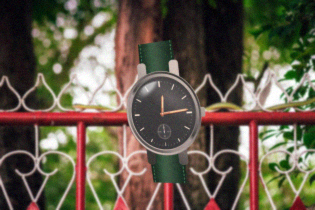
12:14
